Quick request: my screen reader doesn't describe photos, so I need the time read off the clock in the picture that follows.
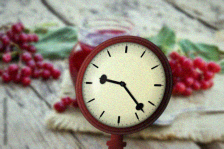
9:23
